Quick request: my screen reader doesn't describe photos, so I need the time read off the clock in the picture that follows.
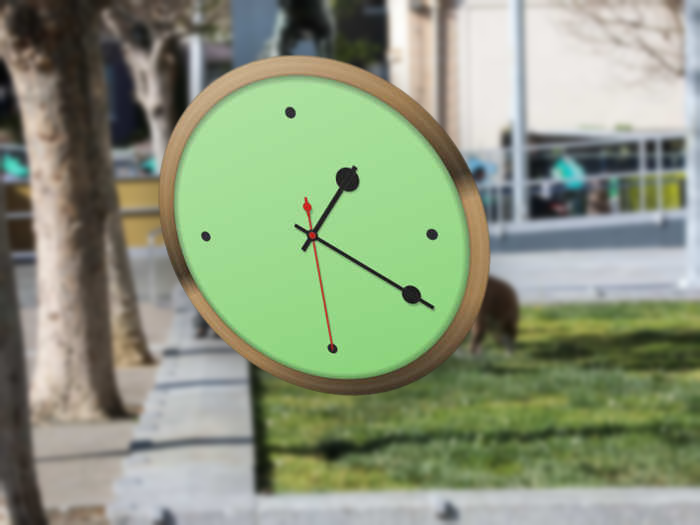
1:20:30
